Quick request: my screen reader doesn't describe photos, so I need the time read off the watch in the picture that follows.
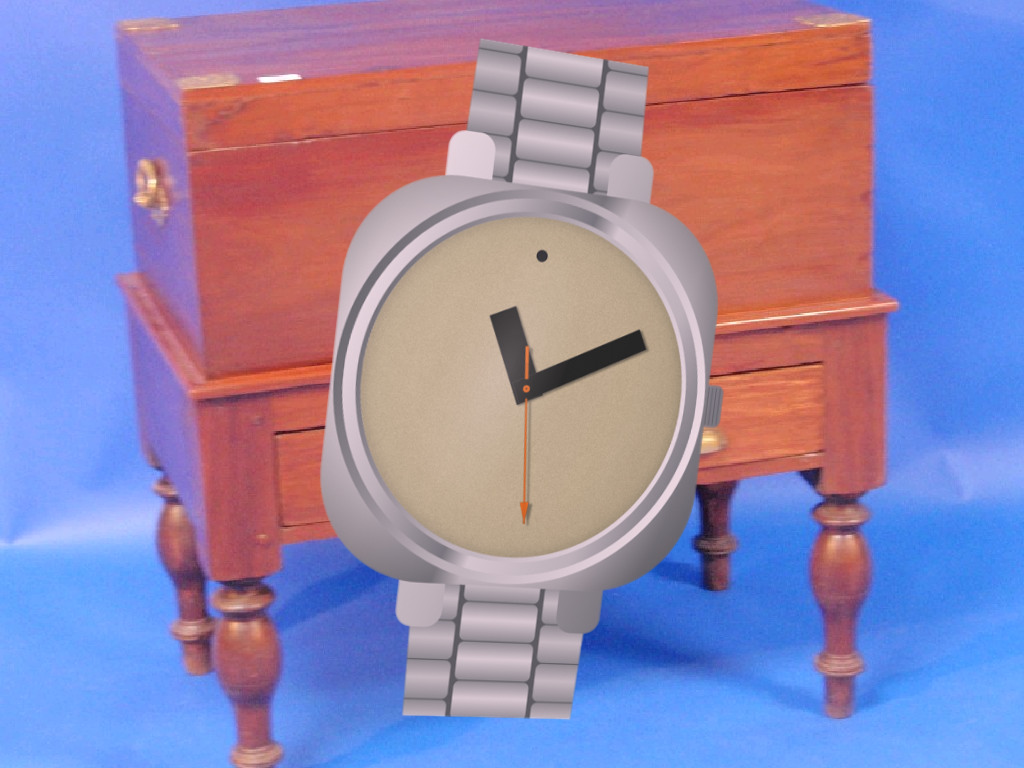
11:10:29
